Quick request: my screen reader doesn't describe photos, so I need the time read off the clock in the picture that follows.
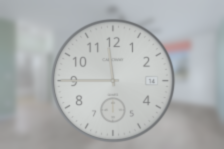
11:45
